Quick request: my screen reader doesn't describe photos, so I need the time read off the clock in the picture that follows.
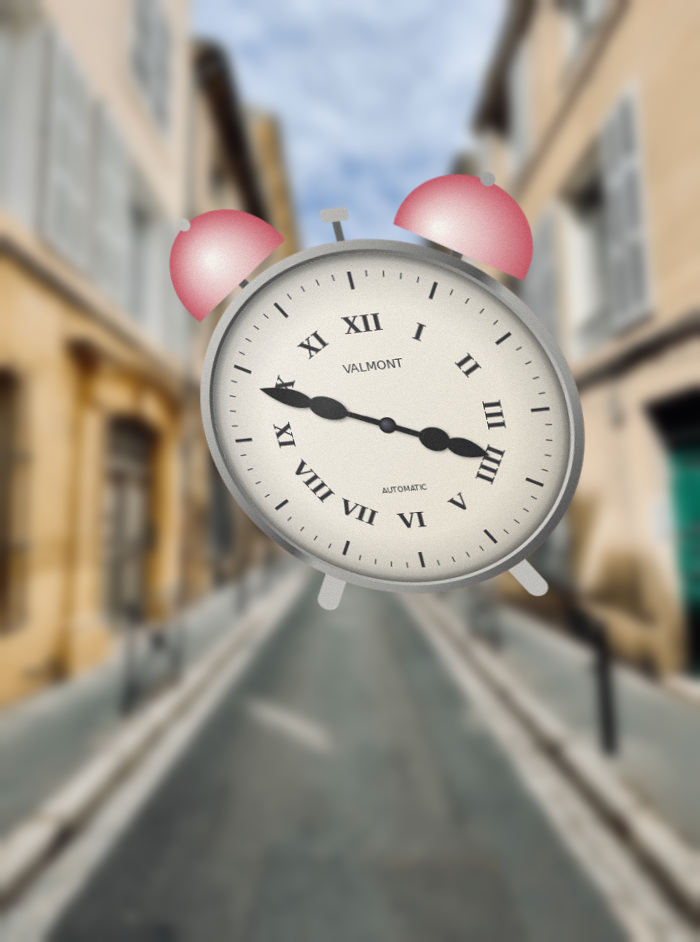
3:49
